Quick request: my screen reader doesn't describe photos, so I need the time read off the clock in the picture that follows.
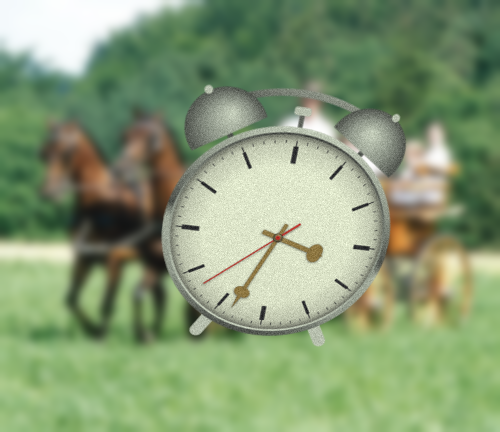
3:33:38
